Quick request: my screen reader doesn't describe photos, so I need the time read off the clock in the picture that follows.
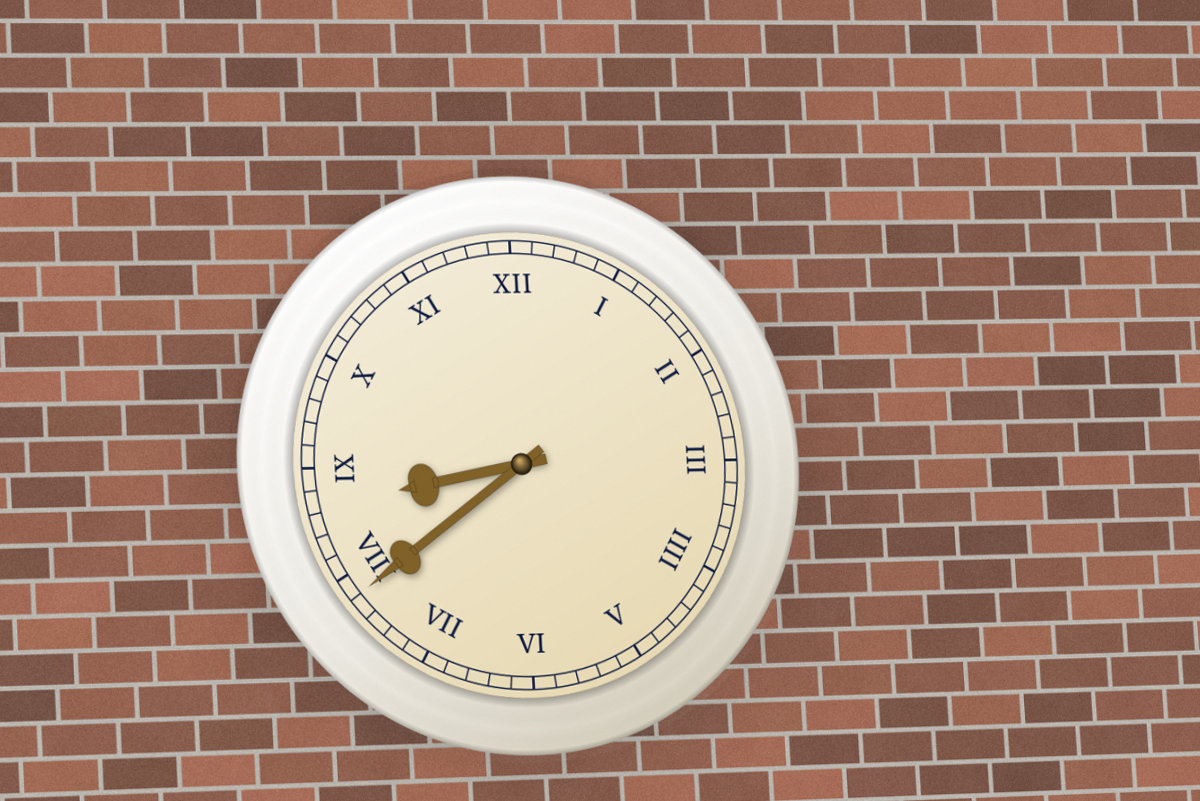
8:39
